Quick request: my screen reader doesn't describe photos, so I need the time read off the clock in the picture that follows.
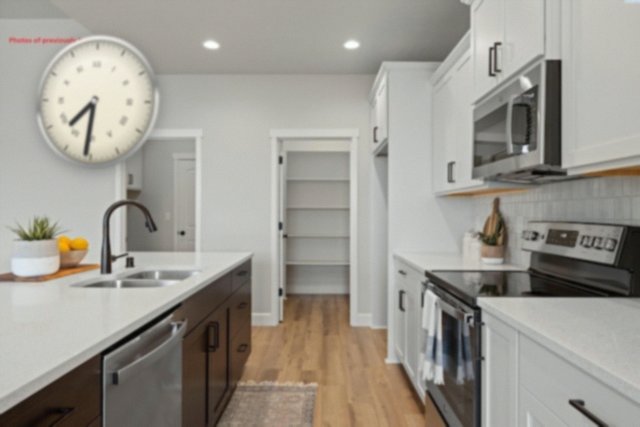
7:31
